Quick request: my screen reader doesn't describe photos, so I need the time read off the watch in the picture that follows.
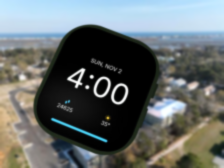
4:00
